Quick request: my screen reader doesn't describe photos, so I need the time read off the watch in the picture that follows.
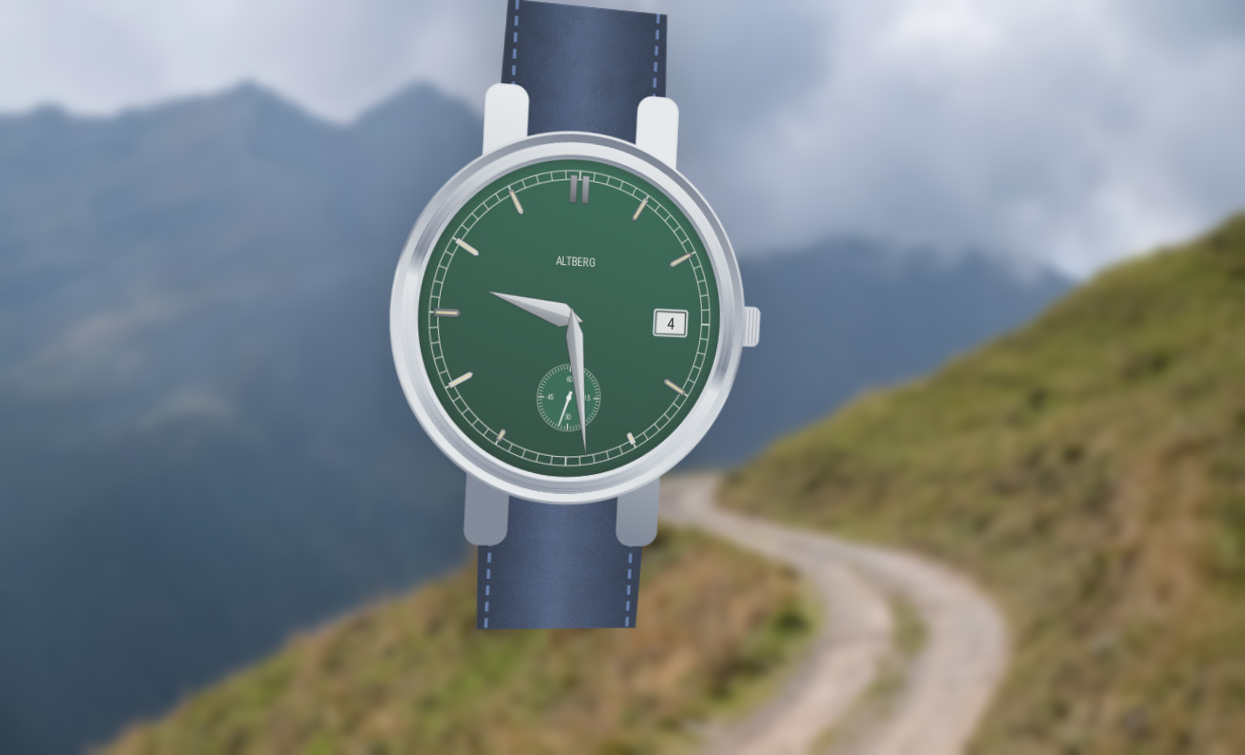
9:28:33
